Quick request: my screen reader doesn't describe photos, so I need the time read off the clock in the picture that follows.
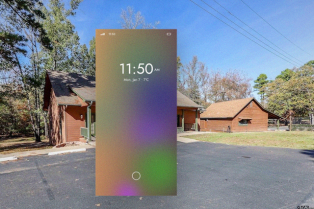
11:50
